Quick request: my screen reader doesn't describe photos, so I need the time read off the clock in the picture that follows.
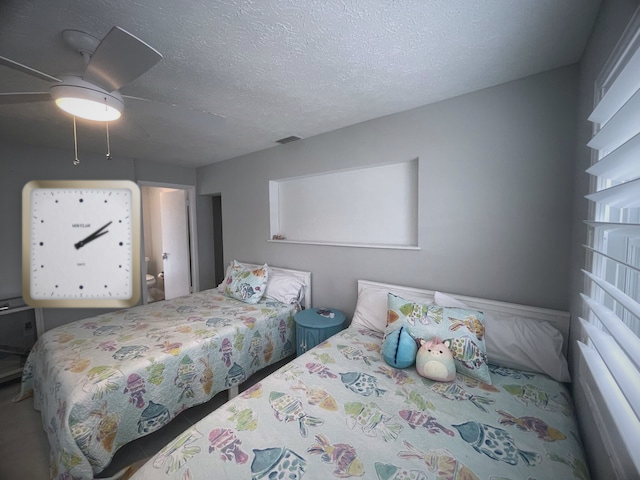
2:09
